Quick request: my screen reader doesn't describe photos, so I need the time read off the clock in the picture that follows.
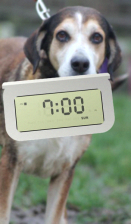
7:00
